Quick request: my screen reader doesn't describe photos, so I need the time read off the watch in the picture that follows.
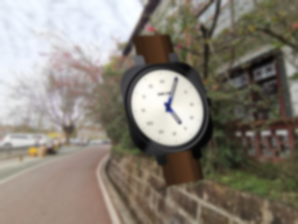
5:05
